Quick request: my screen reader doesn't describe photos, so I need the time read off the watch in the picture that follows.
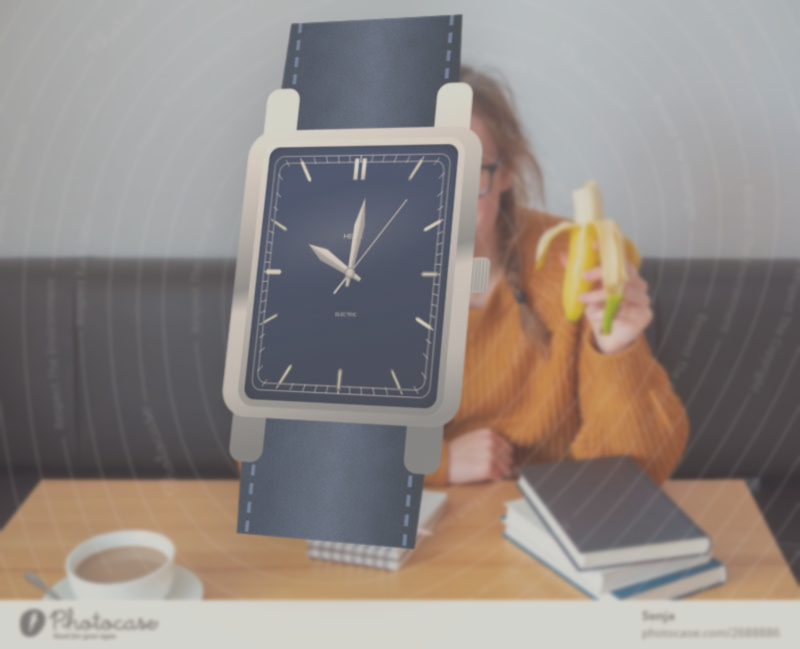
10:01:06
